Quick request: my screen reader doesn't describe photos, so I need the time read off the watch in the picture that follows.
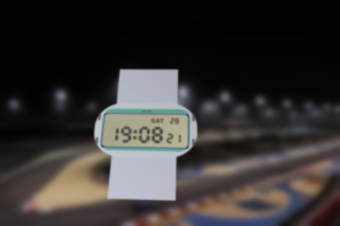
19:08:21
